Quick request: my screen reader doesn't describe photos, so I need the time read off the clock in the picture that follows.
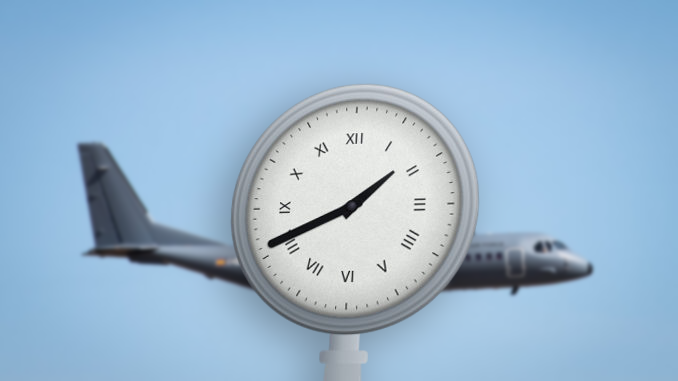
1:41
